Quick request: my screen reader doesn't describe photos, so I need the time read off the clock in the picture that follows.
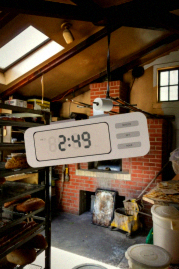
2:49
